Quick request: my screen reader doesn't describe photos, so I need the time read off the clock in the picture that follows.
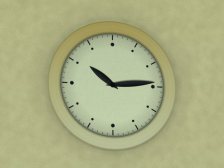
10:14
